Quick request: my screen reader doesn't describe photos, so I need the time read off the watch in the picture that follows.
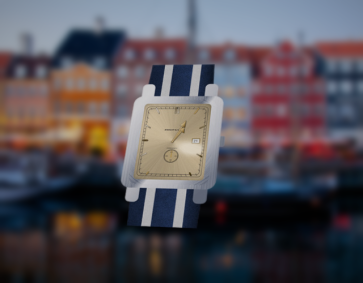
1:04
